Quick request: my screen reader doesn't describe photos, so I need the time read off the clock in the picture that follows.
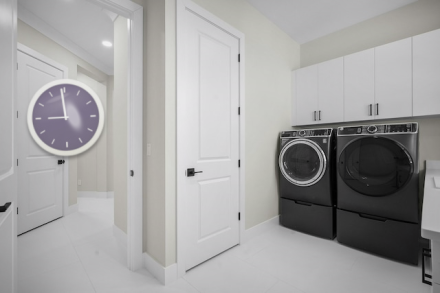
8:59
